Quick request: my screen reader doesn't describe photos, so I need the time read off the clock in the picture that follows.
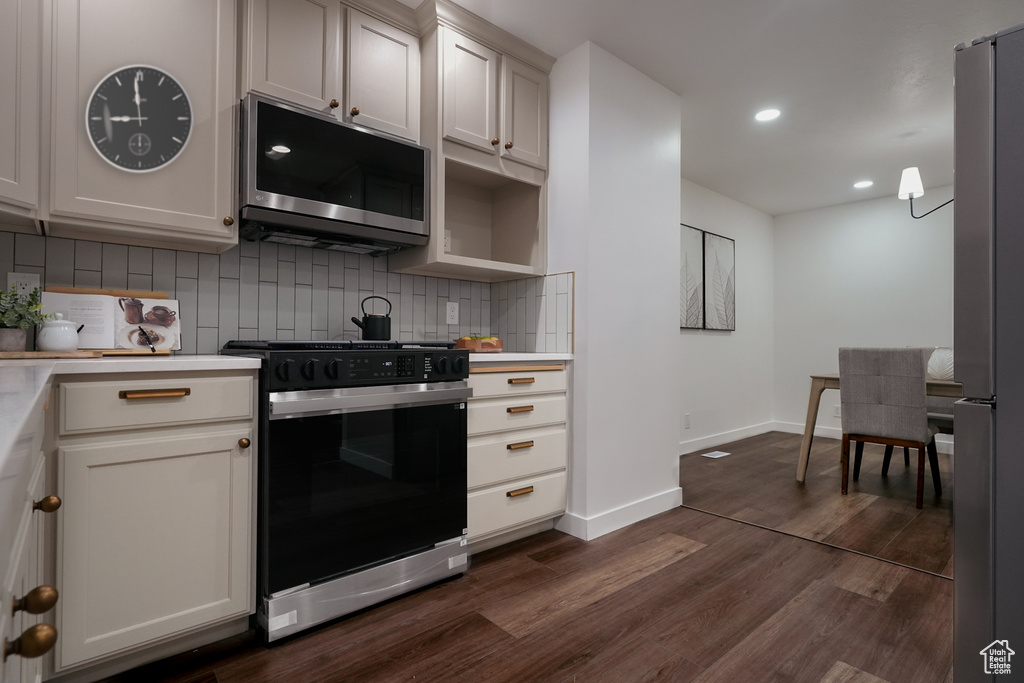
8:59
